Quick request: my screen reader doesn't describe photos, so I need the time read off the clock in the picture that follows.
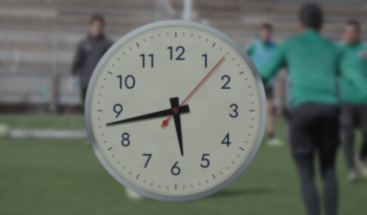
5:43:07
